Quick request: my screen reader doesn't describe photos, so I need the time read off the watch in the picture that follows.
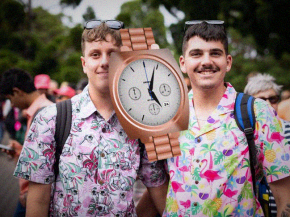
5:04
